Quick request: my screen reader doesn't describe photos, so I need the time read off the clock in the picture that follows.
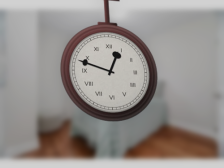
12:48
